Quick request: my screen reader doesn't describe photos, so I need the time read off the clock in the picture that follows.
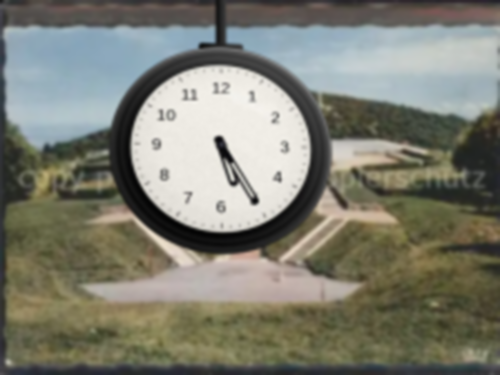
5:25
